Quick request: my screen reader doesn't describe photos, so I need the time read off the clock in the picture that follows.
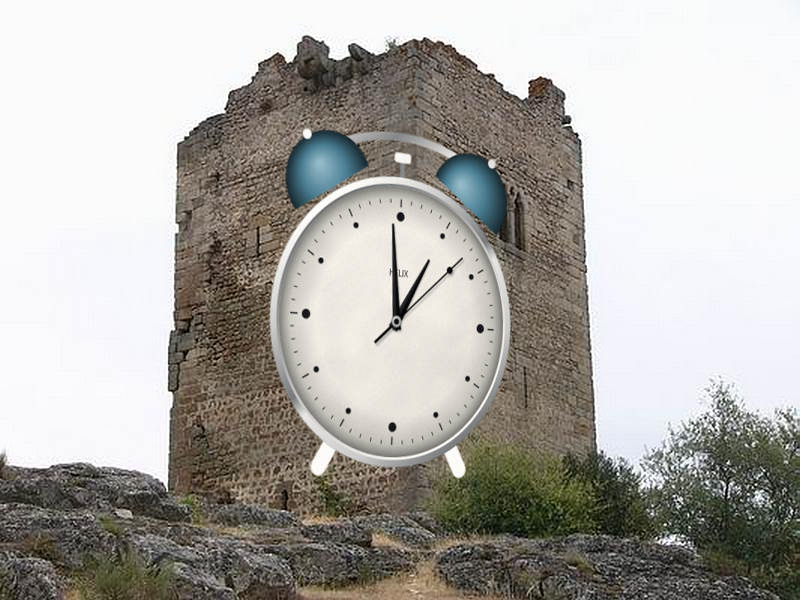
12:59:08
